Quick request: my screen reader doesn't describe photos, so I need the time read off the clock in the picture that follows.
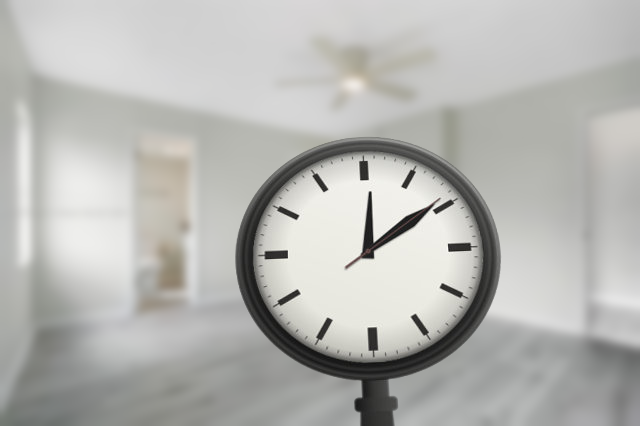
12:09:09
